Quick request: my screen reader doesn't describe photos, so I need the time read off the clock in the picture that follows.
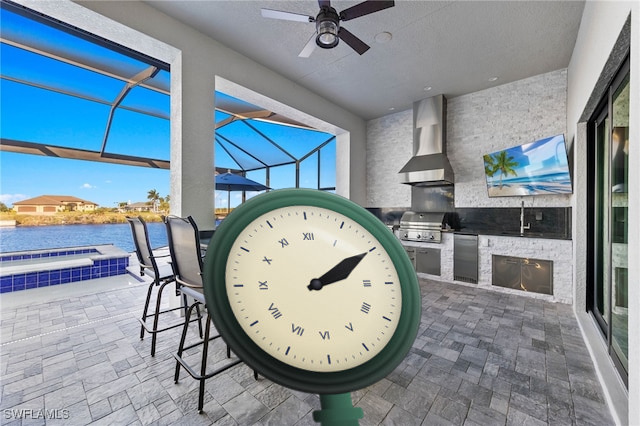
2:10
